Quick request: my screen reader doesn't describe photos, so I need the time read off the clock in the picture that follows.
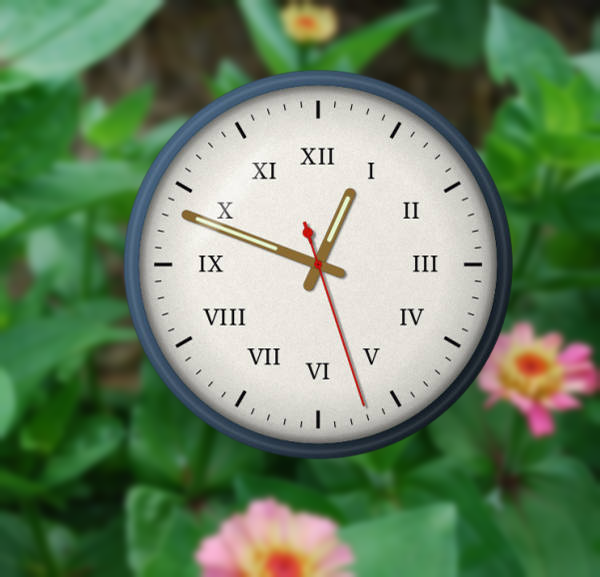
12:48:27
